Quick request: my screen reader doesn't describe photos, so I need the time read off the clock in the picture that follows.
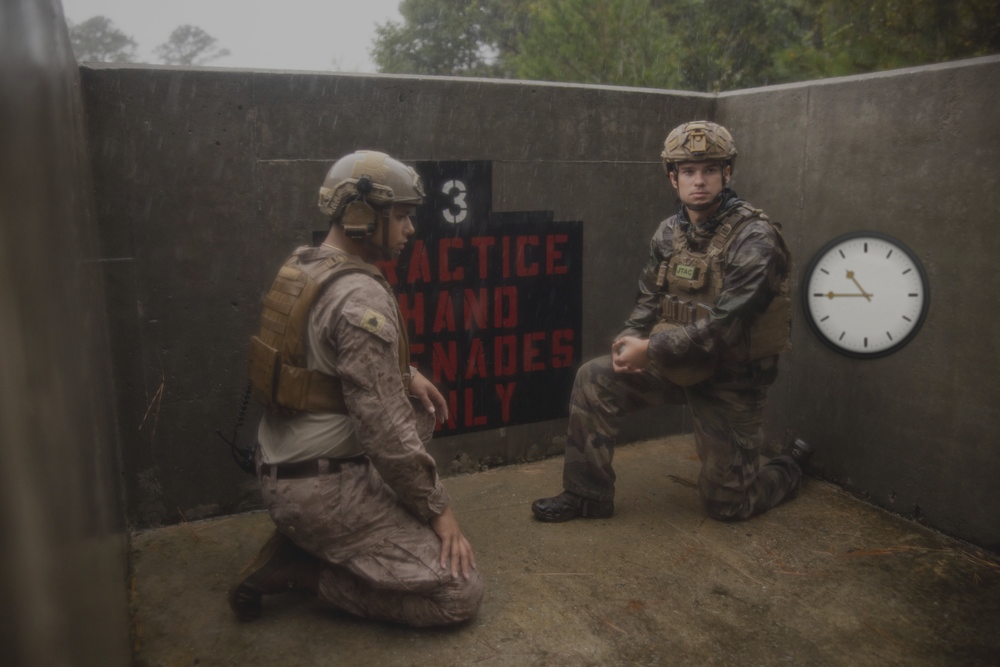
10:45
